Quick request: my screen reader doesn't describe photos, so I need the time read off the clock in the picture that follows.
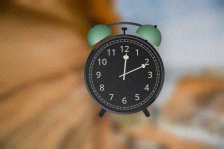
12:11
